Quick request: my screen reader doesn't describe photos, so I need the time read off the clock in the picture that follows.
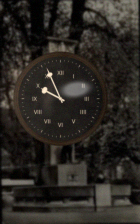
9:56
